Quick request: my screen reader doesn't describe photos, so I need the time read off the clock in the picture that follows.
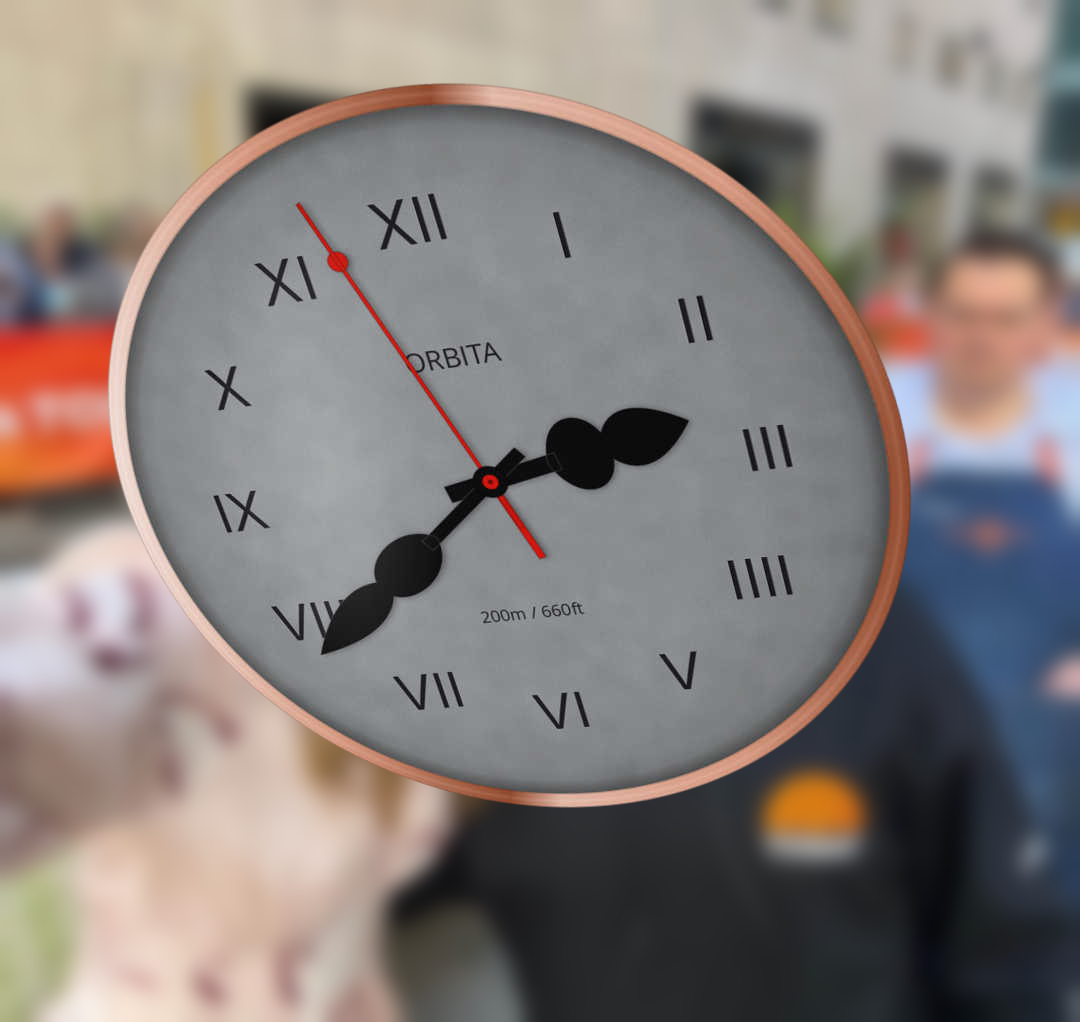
2:38:57
